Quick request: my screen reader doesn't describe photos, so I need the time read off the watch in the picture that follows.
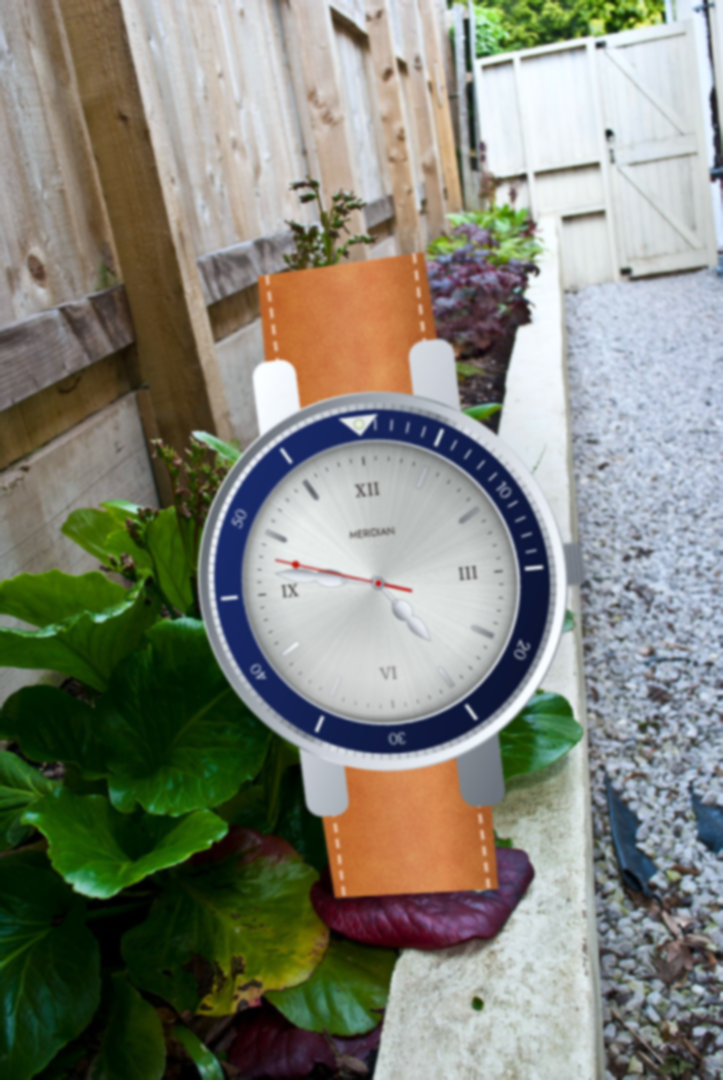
4:46:48
